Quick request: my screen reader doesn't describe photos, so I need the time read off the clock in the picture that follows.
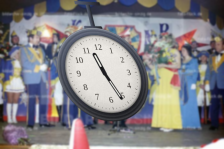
11:26
